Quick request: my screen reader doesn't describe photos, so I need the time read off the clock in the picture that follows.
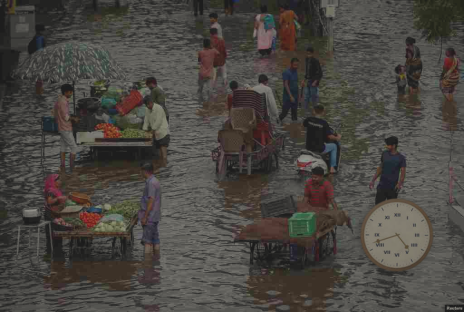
4:42
